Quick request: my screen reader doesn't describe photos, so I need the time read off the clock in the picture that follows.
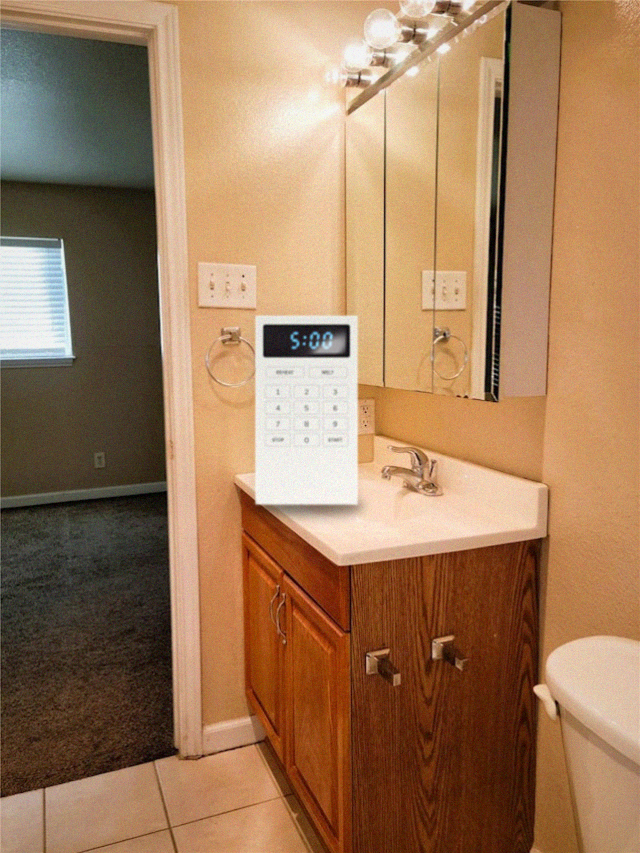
5:00
